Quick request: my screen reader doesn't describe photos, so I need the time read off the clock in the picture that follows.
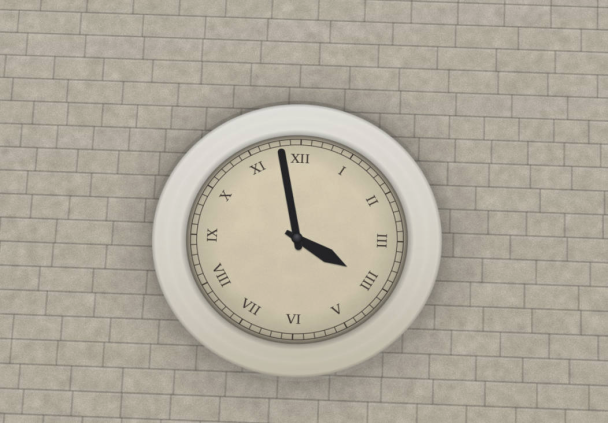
3:58
